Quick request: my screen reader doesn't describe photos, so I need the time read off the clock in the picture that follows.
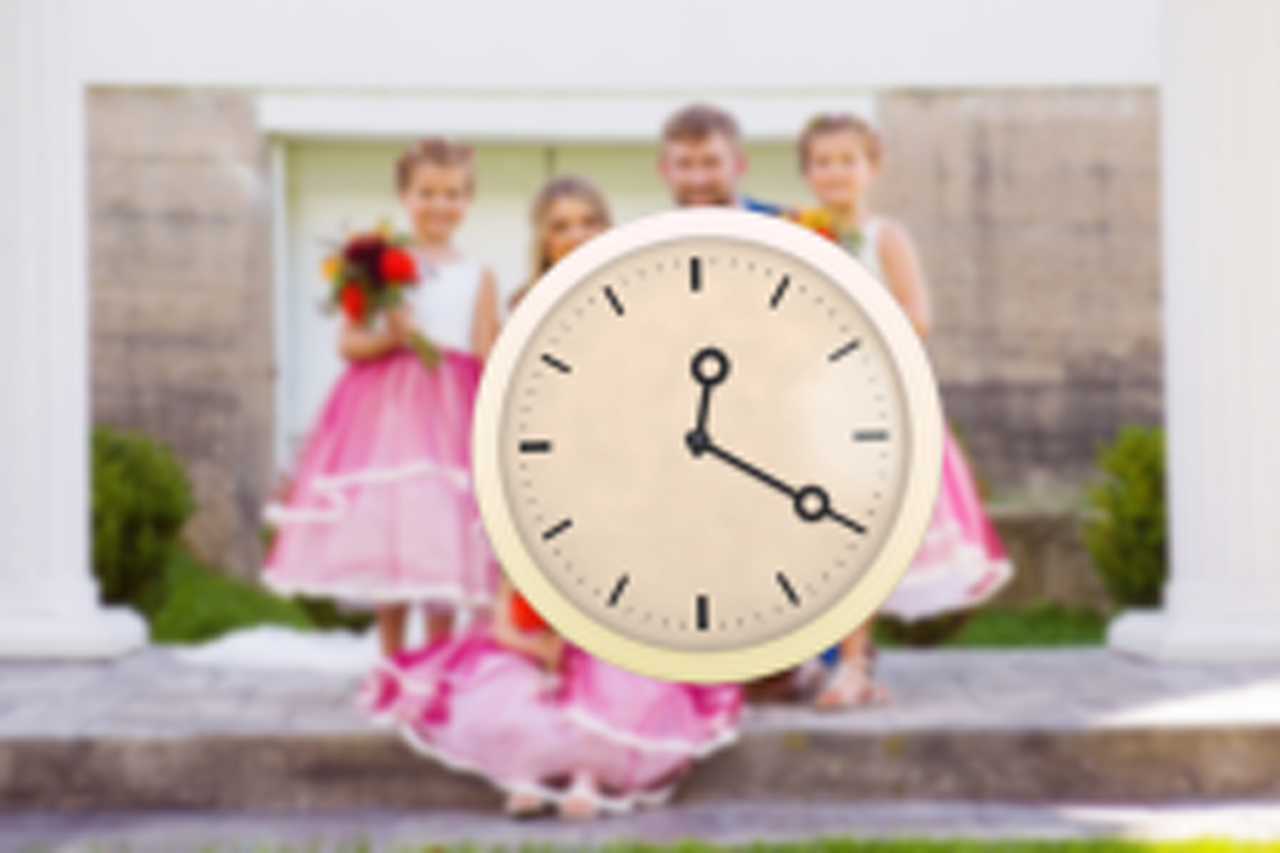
12:20
